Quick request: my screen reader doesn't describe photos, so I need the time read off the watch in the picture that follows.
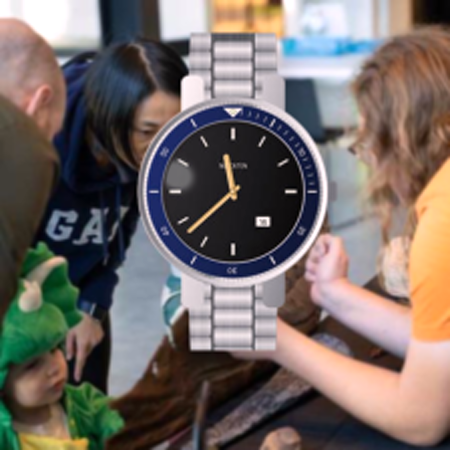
11:38
